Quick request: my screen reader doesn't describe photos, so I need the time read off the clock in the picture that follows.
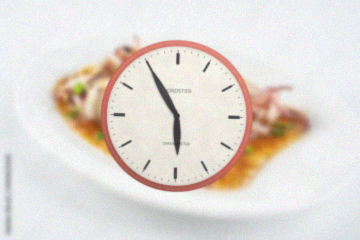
5:55
